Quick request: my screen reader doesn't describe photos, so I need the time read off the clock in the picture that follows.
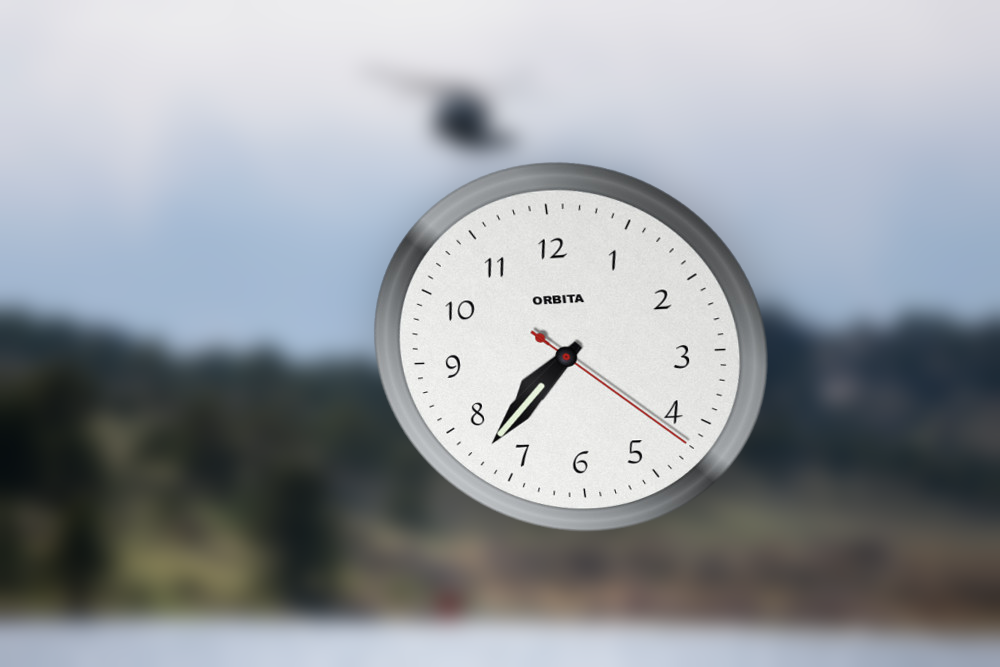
7:37:22
